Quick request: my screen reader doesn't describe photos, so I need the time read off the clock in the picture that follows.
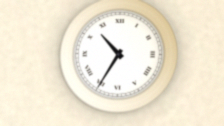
10:35
